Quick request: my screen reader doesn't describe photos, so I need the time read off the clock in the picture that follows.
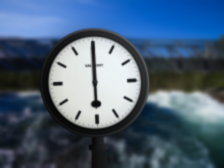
6:00
